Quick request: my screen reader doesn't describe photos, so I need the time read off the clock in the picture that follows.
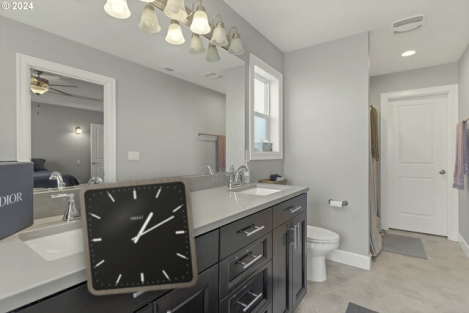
1:11
